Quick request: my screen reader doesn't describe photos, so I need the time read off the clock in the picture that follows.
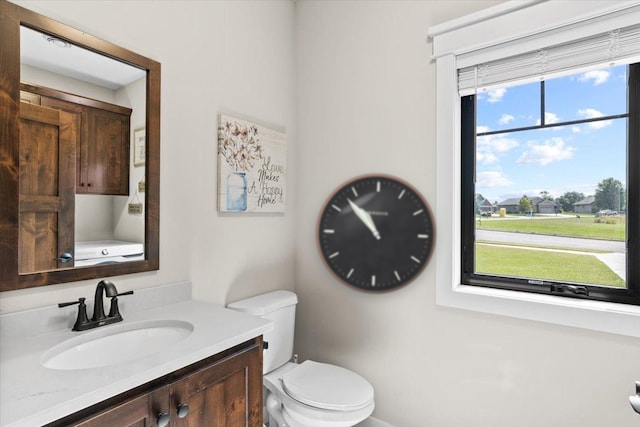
10:53
